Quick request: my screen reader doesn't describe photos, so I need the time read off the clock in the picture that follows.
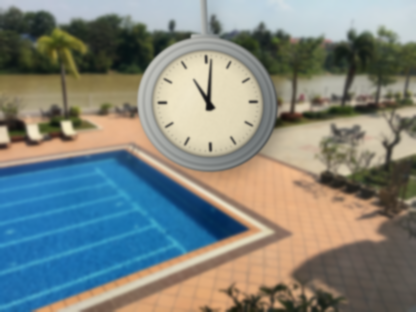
11:01
